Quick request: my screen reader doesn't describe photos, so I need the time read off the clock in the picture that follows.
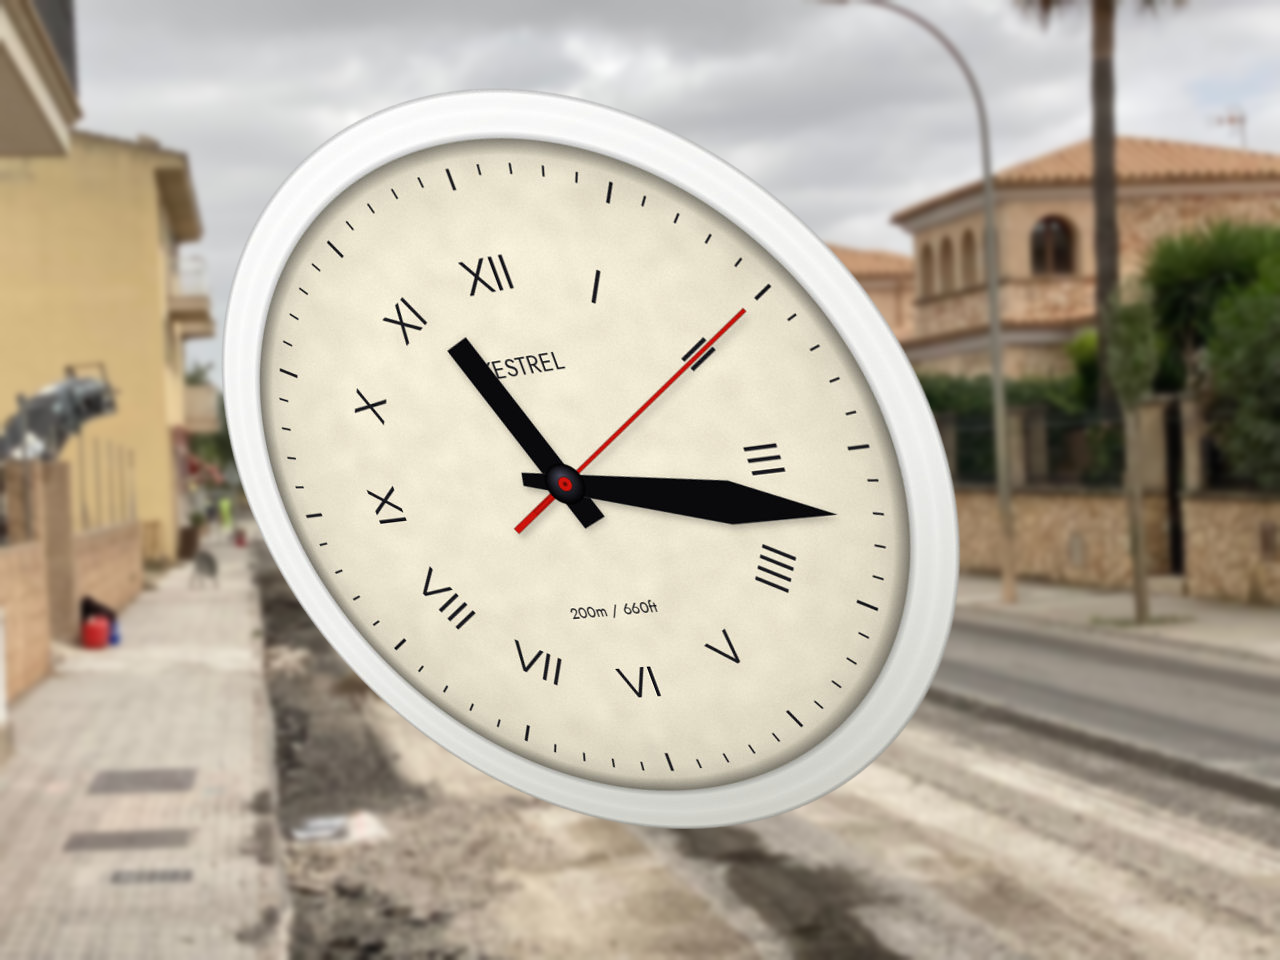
11:17:10
